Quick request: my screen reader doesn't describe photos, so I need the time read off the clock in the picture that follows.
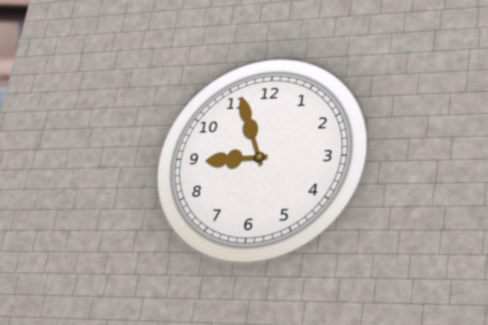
8:56
